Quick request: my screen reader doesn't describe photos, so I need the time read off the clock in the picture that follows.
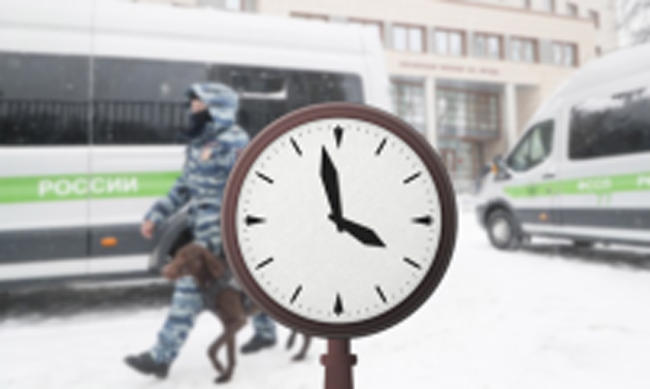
3:58
